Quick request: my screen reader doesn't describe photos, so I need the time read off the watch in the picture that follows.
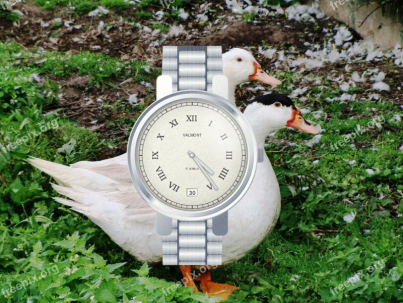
4:24
